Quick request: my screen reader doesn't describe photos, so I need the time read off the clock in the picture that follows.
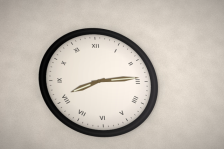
8:14
